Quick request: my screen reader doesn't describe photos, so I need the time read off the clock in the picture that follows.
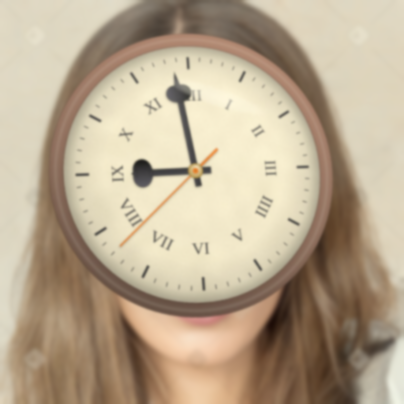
8:58:38
